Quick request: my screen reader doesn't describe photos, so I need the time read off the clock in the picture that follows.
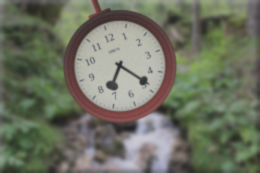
7:24
